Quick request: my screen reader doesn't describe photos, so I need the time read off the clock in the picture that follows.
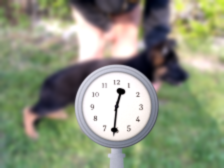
12:31
